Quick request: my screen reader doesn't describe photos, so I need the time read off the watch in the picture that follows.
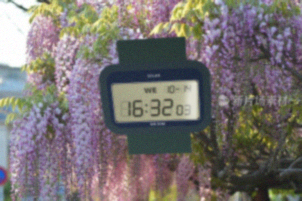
16:32:03
